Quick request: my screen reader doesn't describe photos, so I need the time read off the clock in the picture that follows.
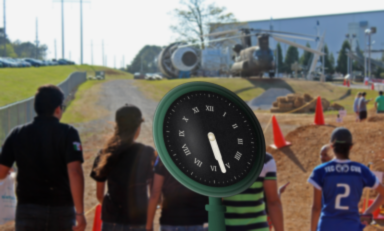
5:27
